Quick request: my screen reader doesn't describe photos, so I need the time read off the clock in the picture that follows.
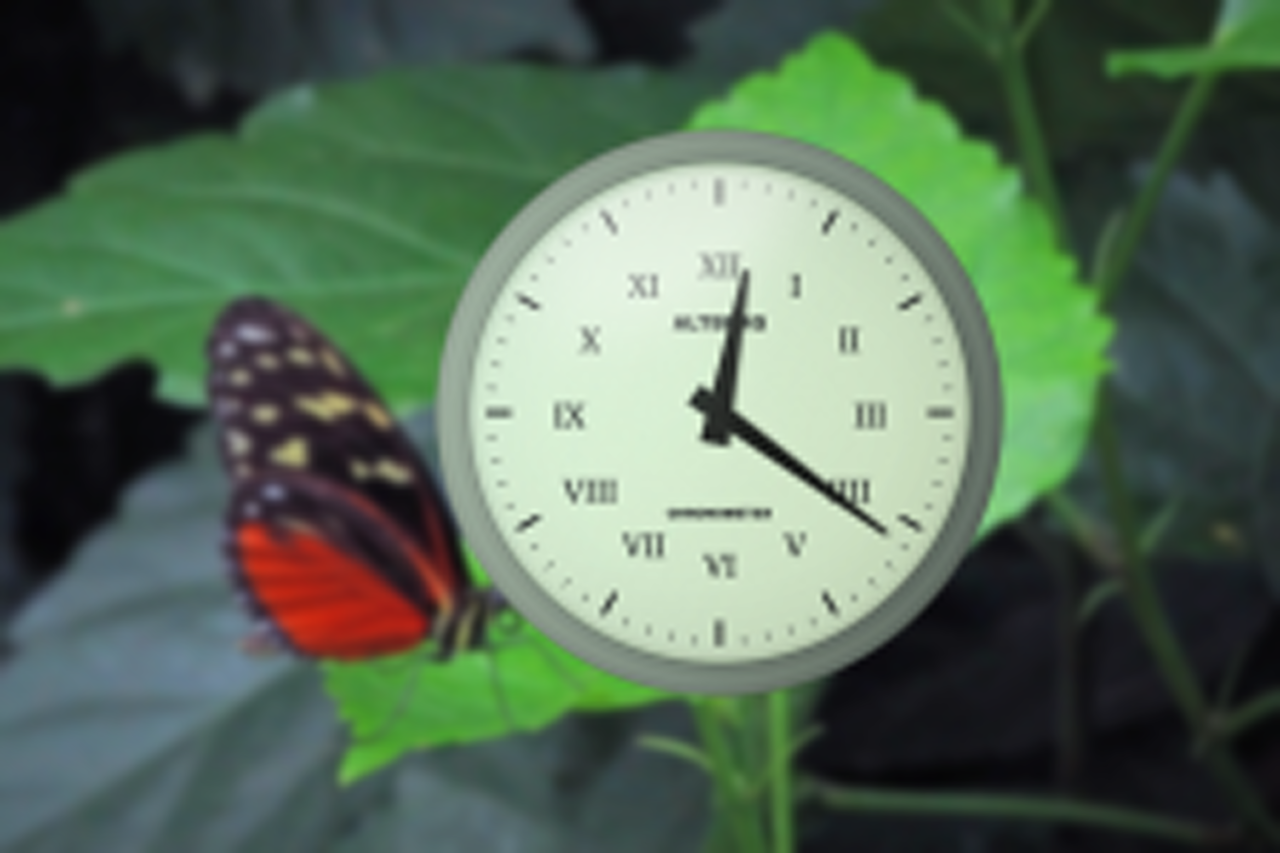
12:21
